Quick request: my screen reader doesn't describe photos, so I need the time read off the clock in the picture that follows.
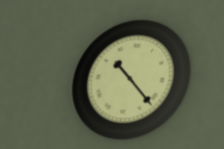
10:22
